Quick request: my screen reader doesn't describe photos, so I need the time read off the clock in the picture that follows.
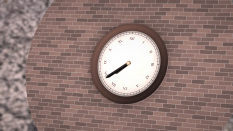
7:39
